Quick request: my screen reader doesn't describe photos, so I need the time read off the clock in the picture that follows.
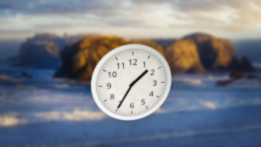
1:35
